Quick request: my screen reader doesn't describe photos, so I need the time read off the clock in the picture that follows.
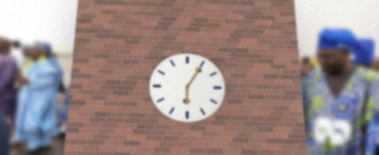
6:05
